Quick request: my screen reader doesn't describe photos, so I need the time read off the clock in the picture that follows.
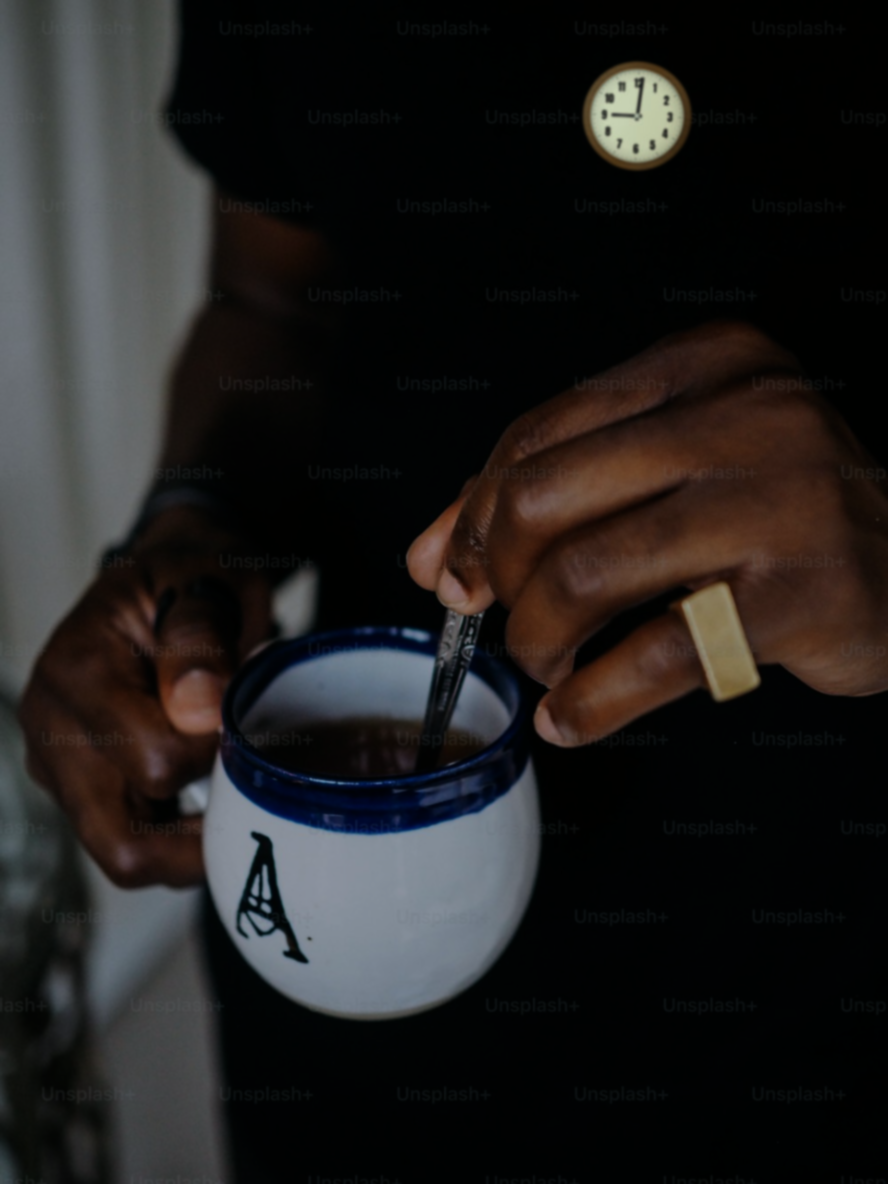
9:01
